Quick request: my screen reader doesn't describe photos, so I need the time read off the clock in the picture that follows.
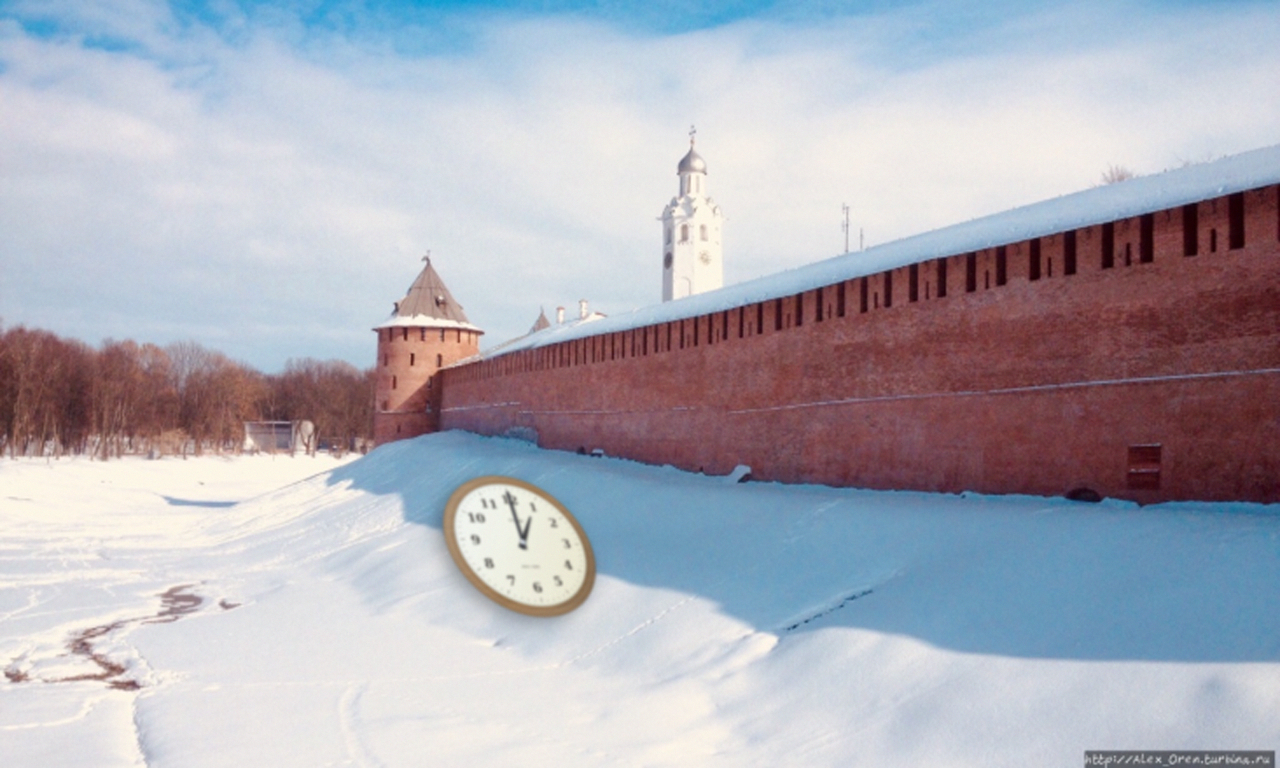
1:00
